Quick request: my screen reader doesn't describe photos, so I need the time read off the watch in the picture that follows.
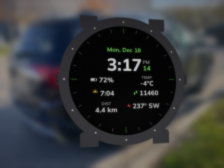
3:17
